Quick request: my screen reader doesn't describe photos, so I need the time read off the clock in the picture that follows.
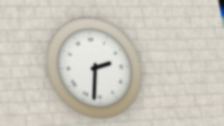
2:32
